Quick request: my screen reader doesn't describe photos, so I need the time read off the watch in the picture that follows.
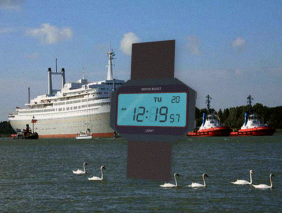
12:19:57
